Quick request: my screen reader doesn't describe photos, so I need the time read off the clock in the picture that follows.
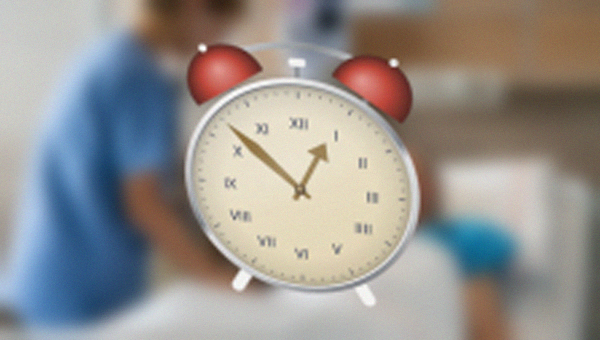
12:52
